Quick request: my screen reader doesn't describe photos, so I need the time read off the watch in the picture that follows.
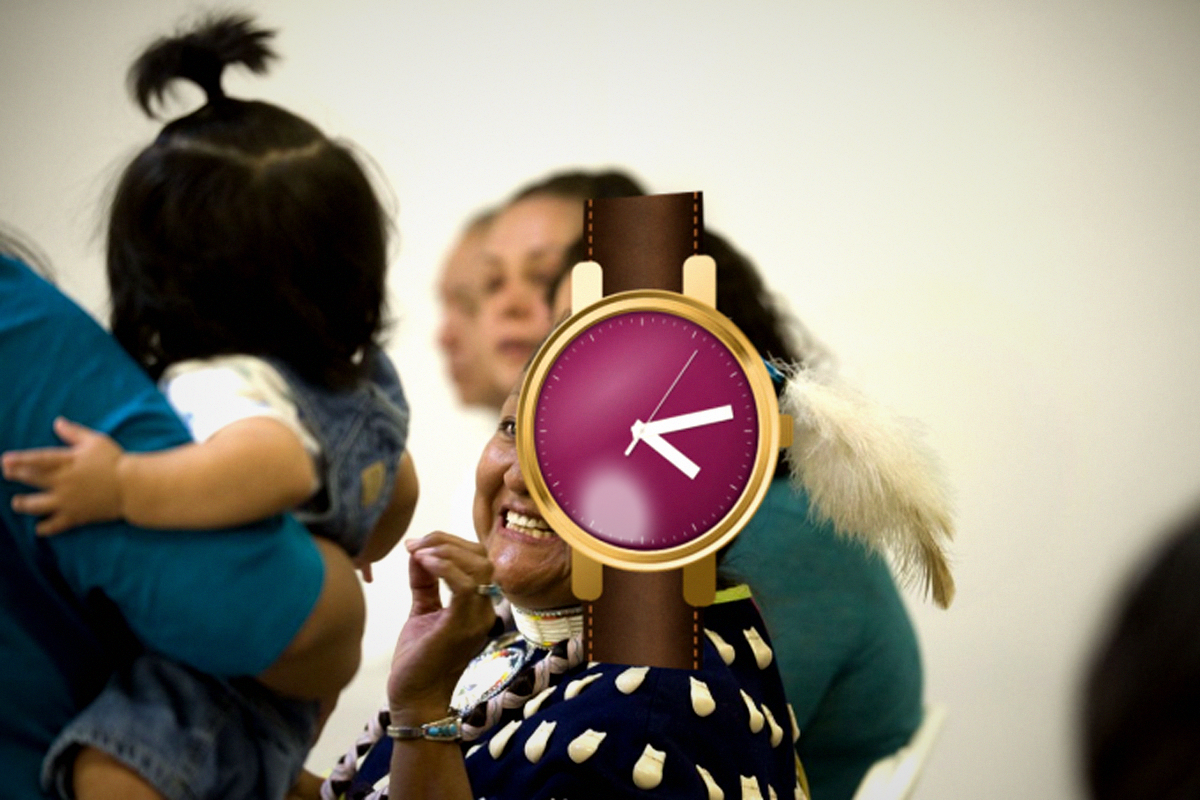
4:13:06
